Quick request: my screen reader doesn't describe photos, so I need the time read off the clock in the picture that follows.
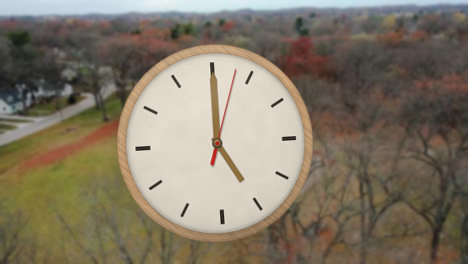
5:00:03
